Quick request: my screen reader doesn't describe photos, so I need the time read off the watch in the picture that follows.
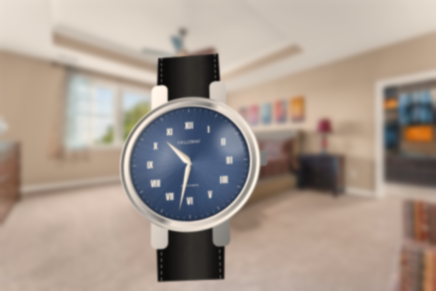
10:32
